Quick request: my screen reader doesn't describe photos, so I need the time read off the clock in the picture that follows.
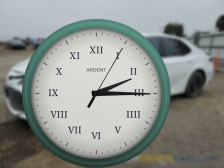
2:15:05
